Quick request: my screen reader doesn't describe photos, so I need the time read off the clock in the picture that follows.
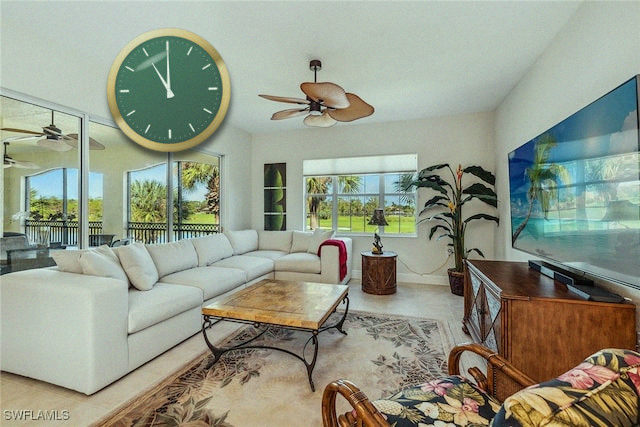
11:00
